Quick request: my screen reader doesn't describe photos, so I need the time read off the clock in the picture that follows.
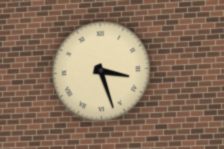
3:27
